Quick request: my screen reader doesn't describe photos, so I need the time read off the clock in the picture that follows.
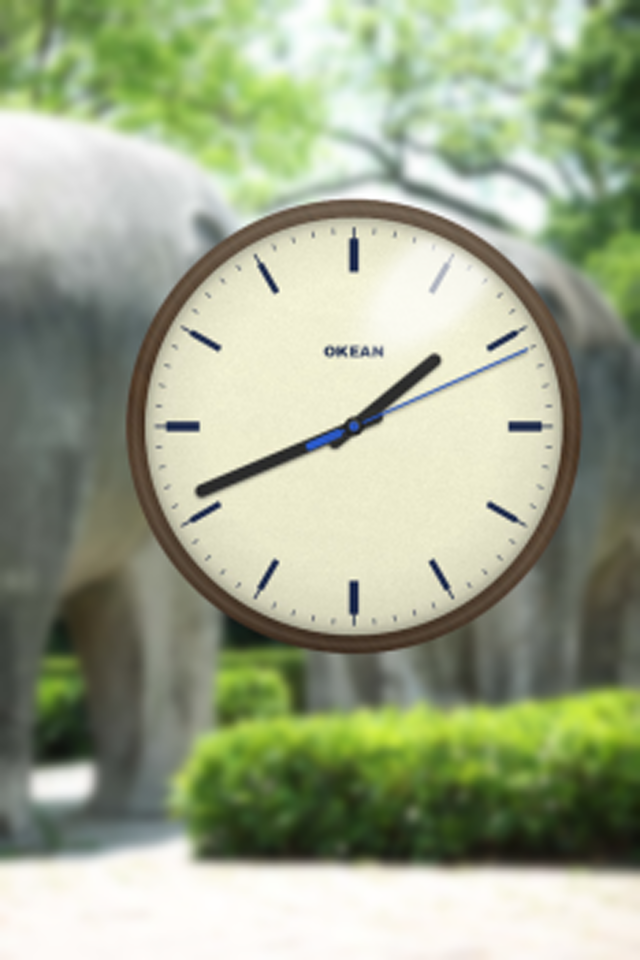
1:41:11
